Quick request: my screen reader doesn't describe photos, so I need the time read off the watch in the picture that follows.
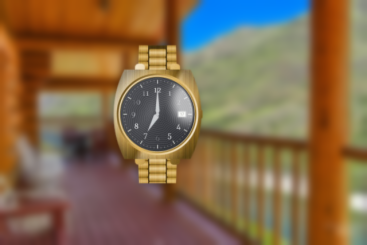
7:00
